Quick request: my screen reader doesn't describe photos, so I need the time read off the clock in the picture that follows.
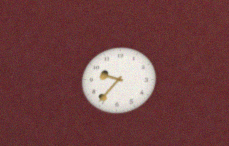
9:36
